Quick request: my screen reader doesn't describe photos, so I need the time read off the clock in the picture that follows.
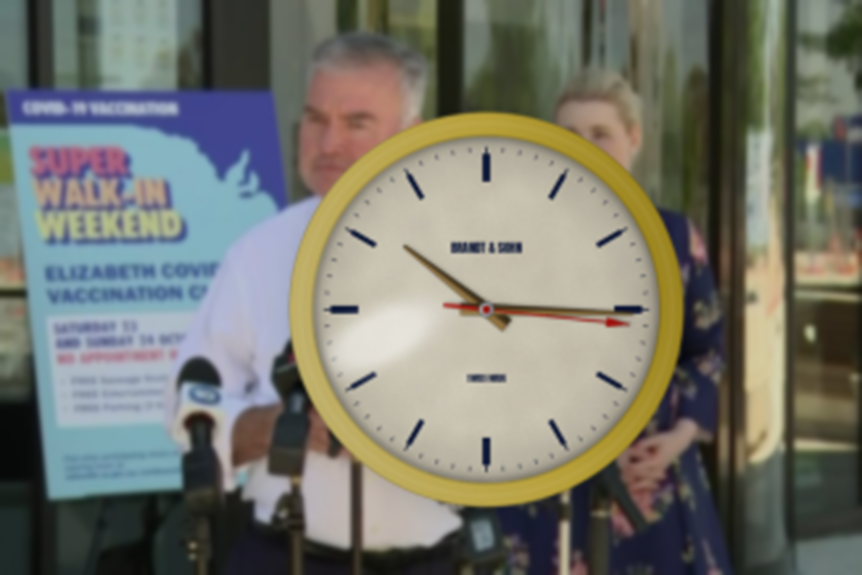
10:15:16
